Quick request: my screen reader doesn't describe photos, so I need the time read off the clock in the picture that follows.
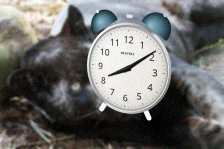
8:09
